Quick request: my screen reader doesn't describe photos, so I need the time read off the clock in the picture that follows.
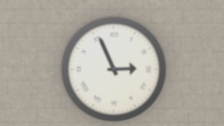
2:56
